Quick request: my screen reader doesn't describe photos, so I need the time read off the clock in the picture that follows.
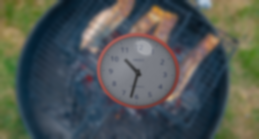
10:32
